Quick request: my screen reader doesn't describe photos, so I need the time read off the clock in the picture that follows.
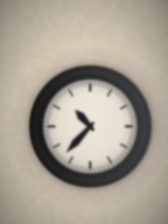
10:37
